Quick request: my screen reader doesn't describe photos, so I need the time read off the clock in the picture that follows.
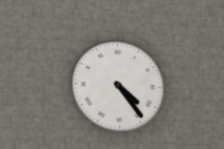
4:24
